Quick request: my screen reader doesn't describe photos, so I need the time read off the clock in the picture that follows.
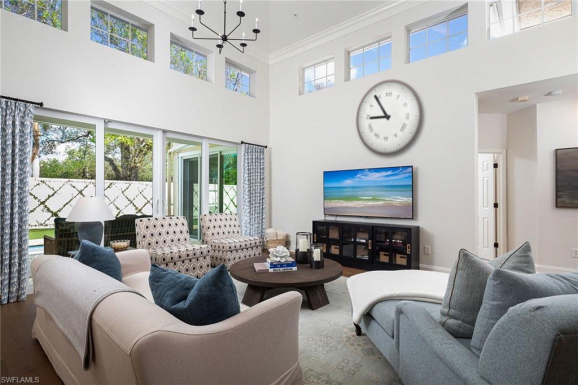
8:54
